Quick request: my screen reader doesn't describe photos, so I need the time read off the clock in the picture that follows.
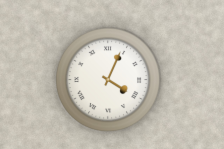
4:04
